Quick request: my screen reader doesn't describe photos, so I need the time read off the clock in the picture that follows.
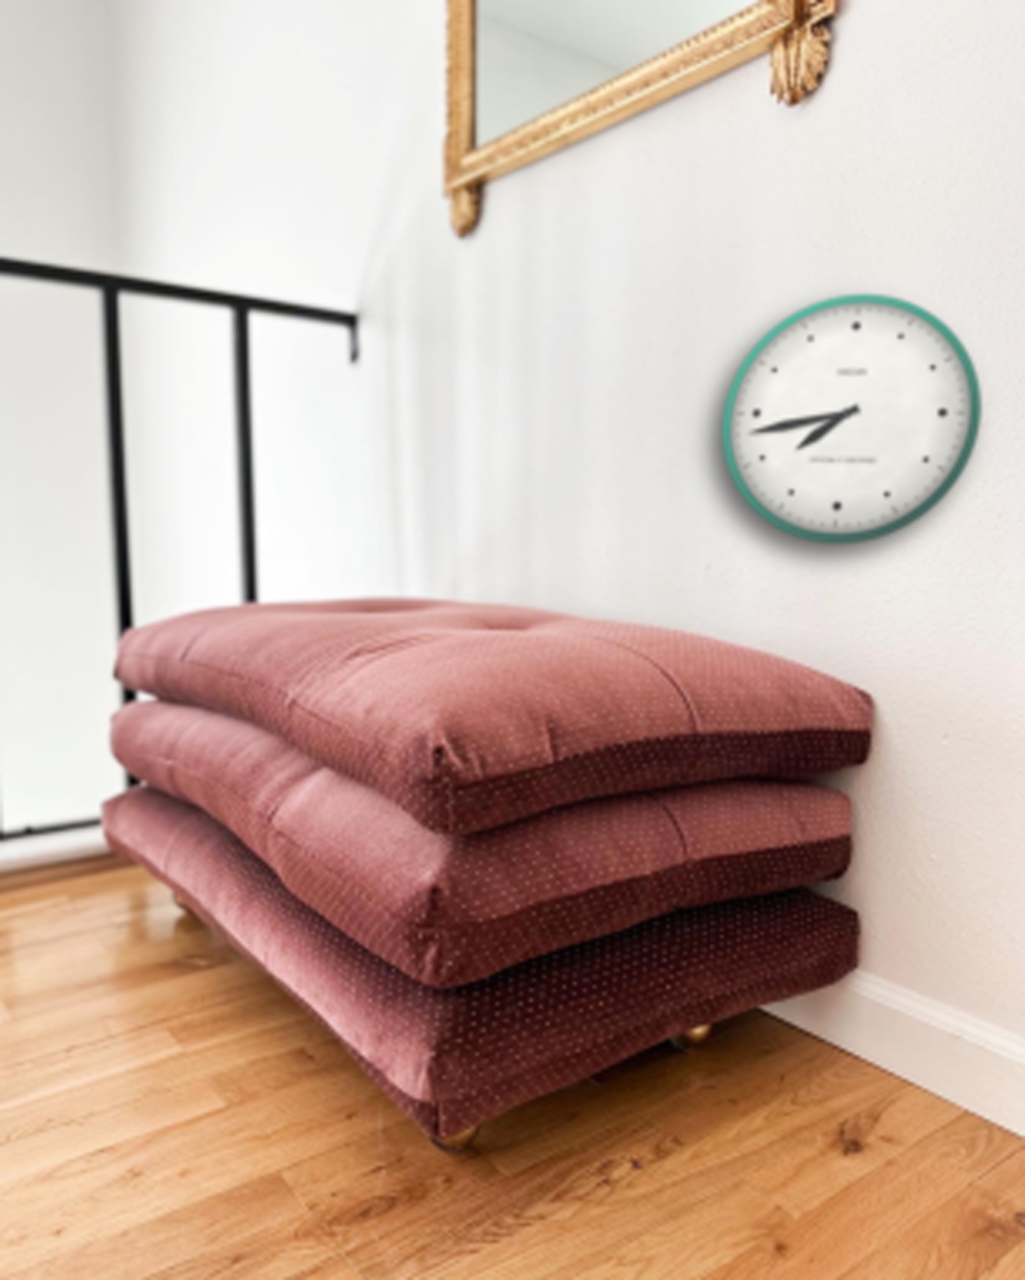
7:43
